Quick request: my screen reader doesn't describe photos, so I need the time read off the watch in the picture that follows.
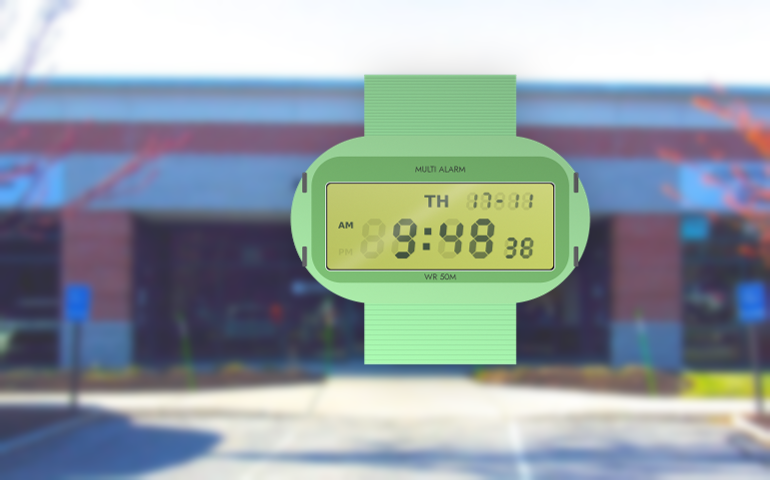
9:48:38
